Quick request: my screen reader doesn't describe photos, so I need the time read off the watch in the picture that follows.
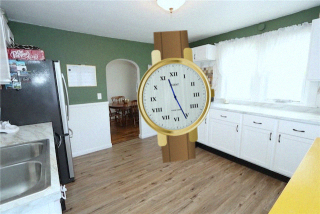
11:26
